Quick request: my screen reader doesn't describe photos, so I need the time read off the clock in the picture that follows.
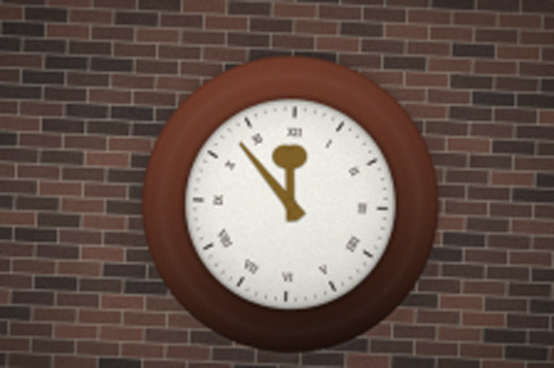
11:53
